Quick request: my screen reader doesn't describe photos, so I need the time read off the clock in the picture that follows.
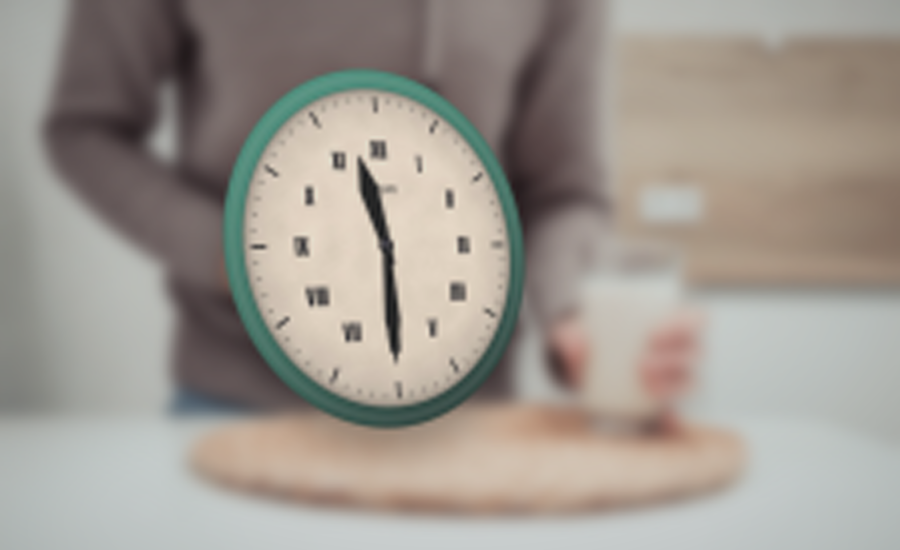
11:30
